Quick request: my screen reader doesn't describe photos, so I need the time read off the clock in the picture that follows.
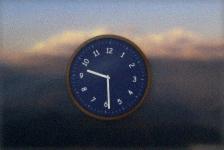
9:29
